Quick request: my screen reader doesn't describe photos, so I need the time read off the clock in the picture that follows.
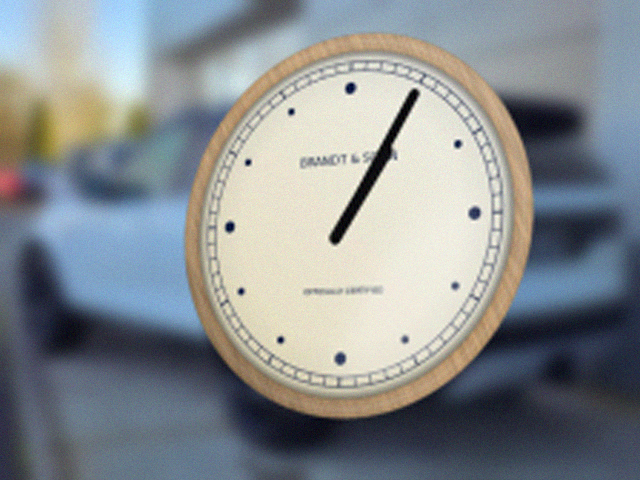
1:05
